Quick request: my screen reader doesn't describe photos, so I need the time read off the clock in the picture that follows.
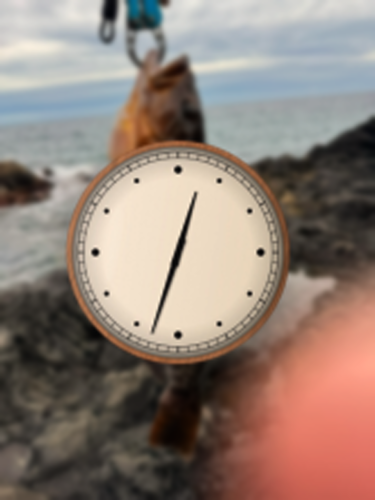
12:33
